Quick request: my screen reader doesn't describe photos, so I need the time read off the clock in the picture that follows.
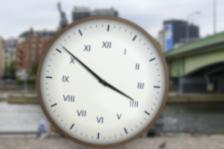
3:51
